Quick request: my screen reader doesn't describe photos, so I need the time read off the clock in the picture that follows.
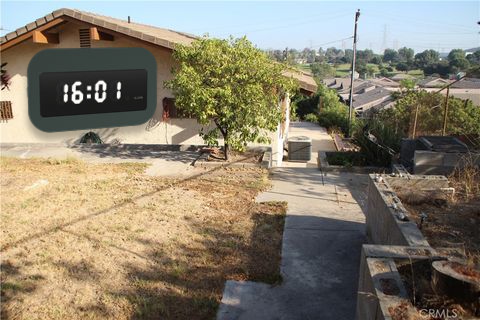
16:01
